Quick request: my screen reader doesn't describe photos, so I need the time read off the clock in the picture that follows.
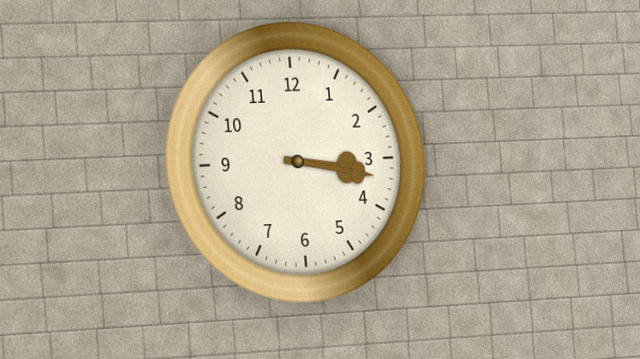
3:17
